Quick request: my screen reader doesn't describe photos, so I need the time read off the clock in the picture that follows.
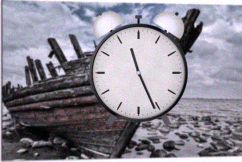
11:26
